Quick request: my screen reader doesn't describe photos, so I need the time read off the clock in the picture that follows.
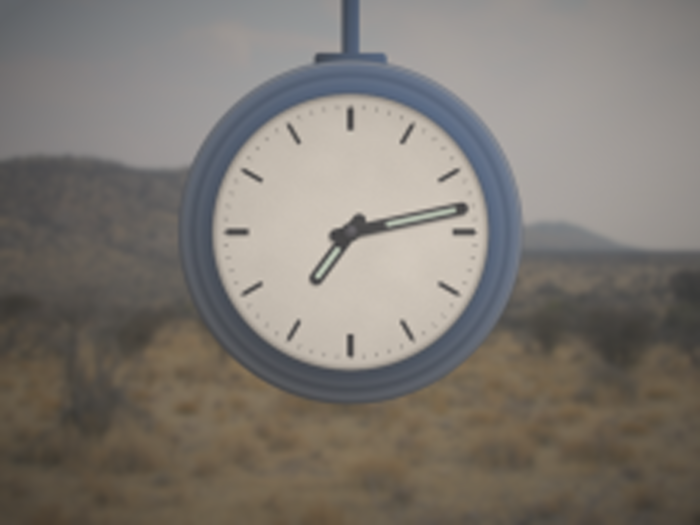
7:13
